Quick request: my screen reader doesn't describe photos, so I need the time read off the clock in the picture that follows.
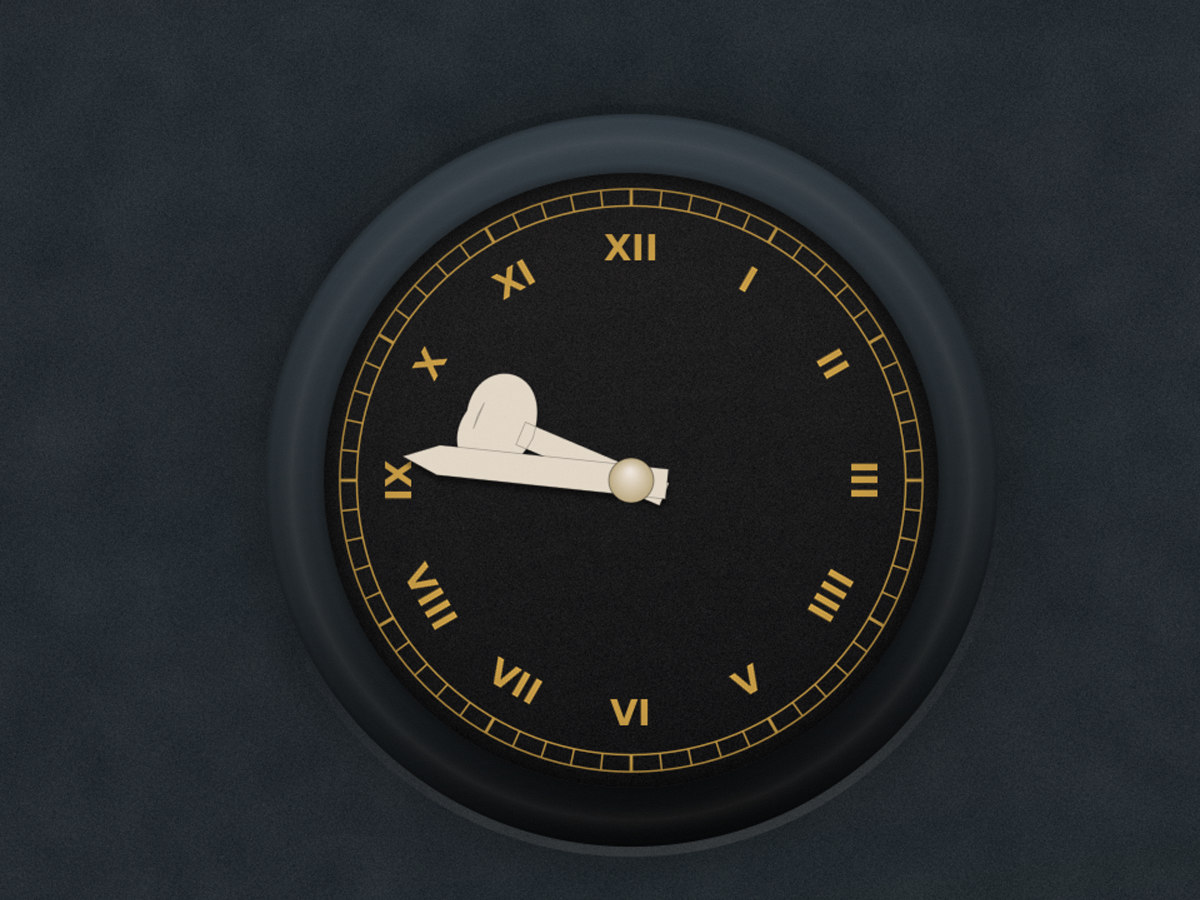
9:46
